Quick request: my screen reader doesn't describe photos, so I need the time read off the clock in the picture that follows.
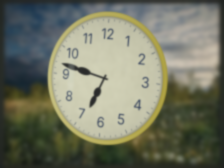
6:47
